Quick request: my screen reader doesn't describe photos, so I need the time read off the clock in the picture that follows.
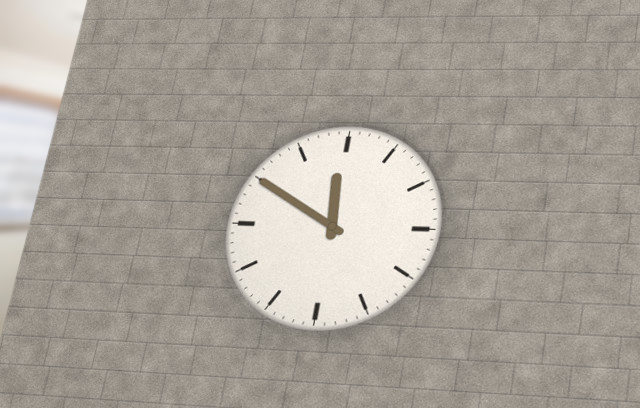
11:50
